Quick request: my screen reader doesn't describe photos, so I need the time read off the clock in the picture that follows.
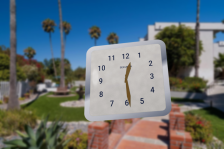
12:29
